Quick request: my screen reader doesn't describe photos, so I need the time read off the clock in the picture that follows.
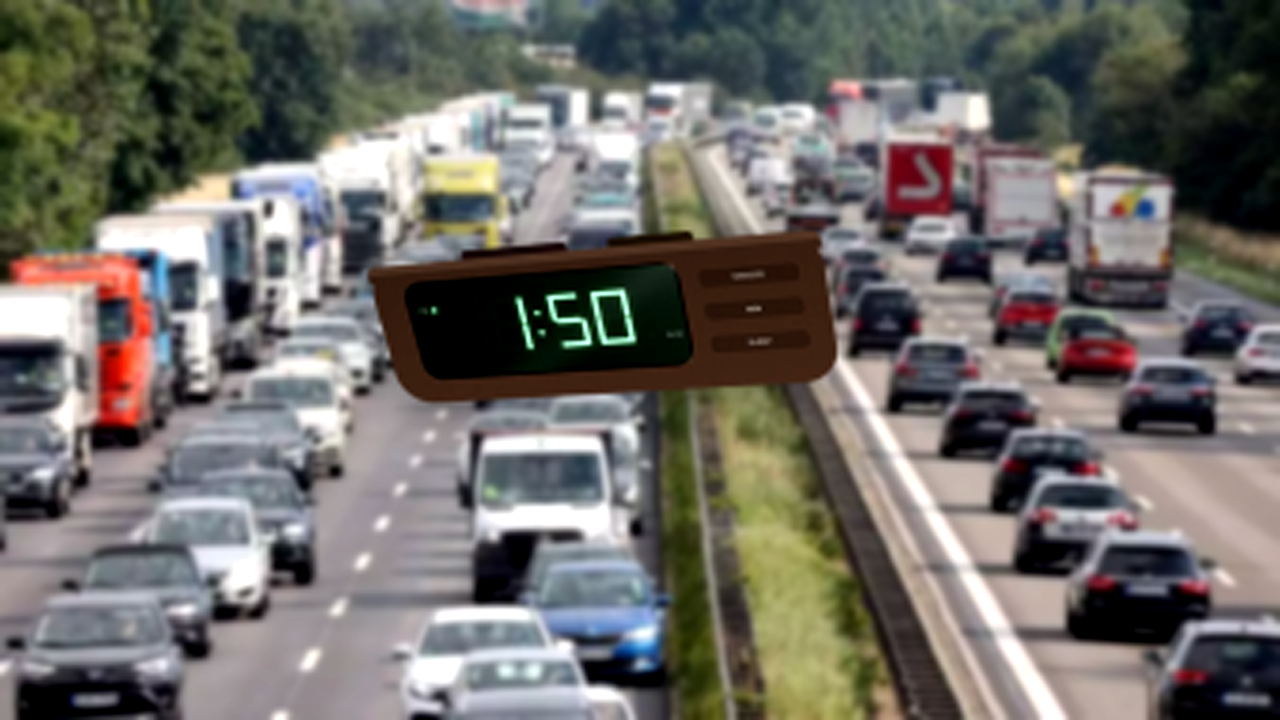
1:50
